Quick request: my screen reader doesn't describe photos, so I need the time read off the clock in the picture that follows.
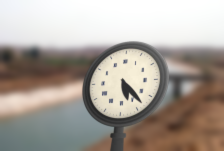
5:23
